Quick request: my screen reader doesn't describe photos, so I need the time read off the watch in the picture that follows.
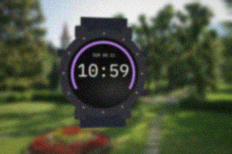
10:59
